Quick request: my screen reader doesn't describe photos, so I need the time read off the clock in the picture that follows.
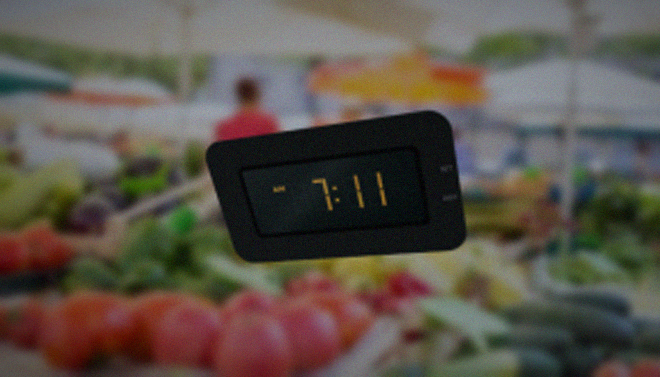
7:11
